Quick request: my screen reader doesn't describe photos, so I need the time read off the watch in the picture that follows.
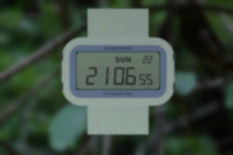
21:06:55
